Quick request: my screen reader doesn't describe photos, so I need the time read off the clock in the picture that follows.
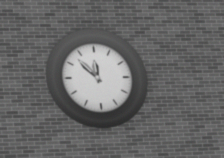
11:53
